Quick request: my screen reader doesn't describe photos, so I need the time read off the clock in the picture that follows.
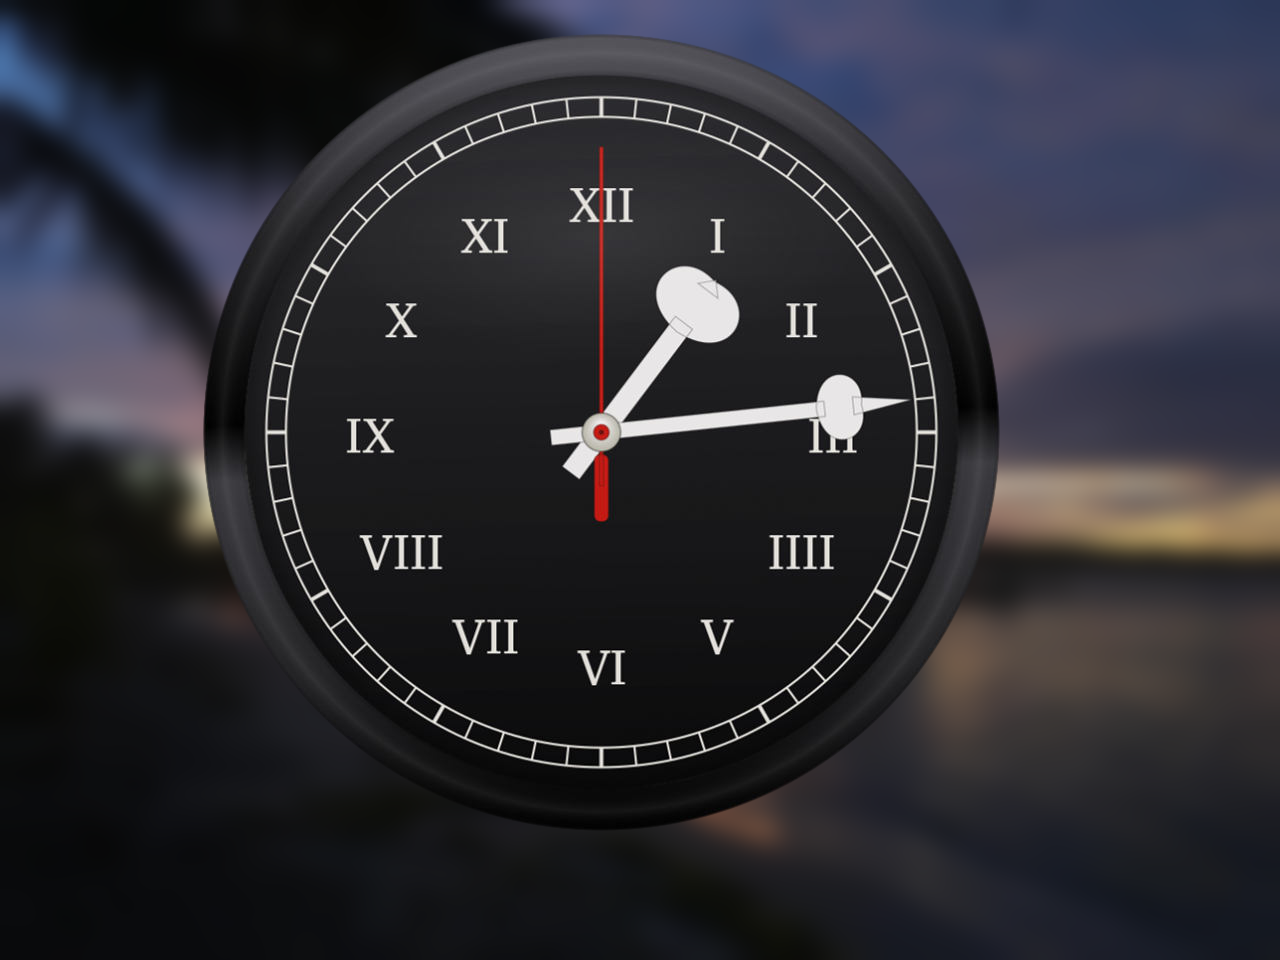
1:14:00
